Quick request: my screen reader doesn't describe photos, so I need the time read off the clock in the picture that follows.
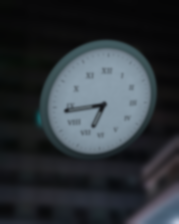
6:44
